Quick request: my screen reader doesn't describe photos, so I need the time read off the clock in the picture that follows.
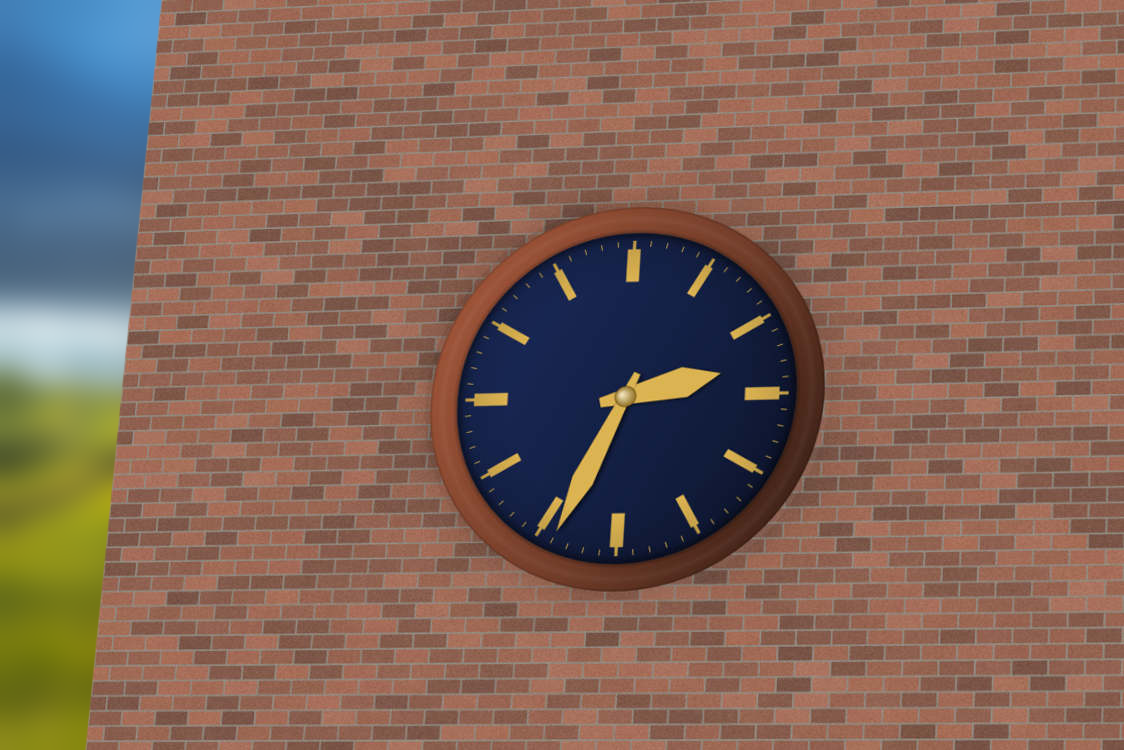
2:34
